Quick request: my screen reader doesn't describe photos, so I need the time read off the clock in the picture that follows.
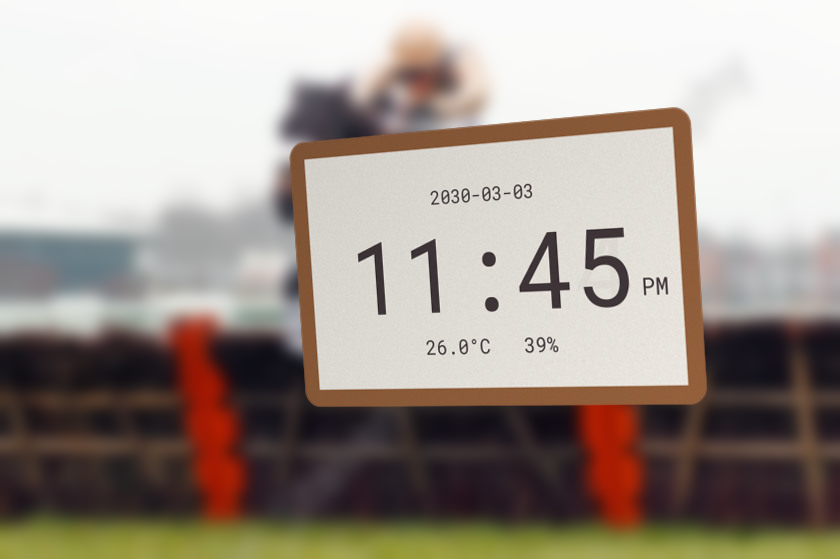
11:45
